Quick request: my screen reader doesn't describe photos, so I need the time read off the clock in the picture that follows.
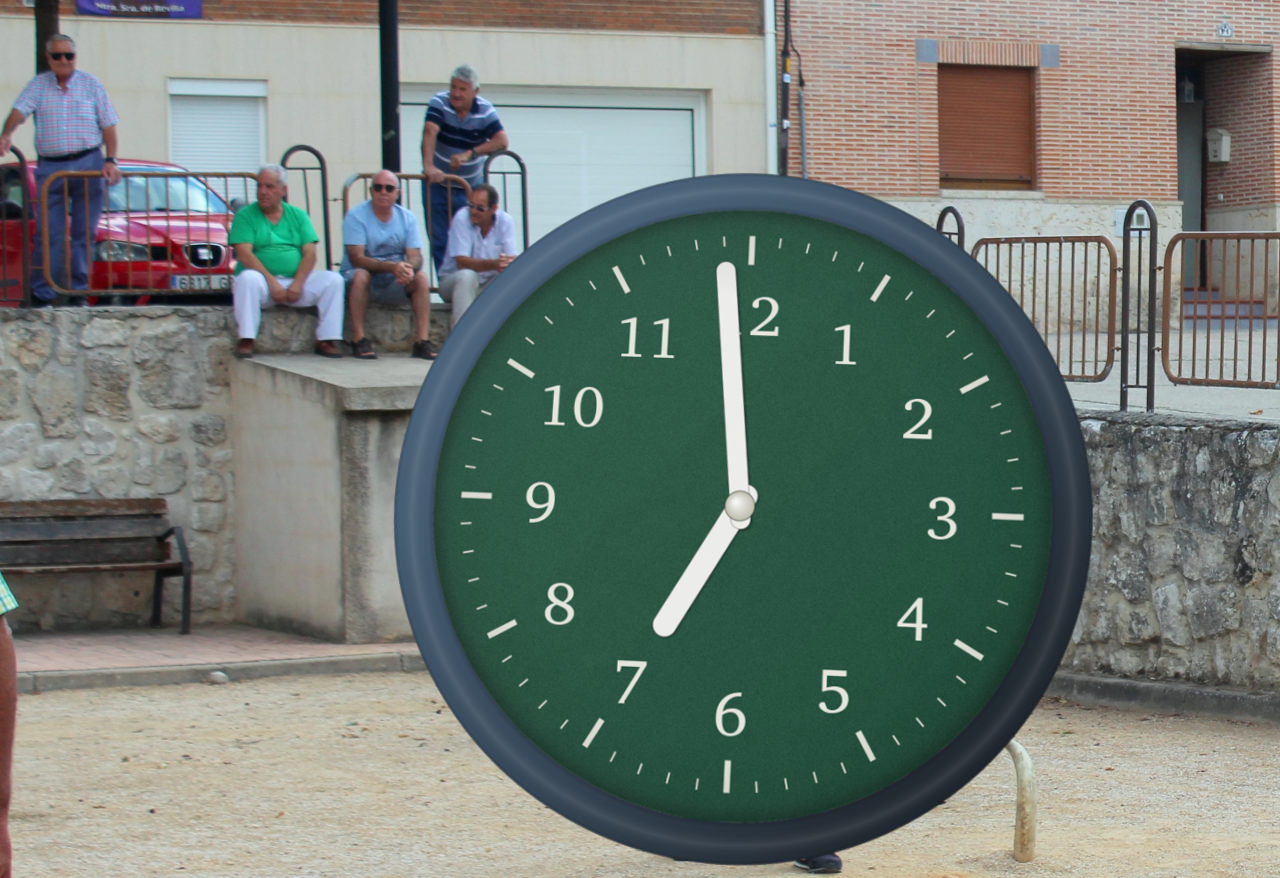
6:59
